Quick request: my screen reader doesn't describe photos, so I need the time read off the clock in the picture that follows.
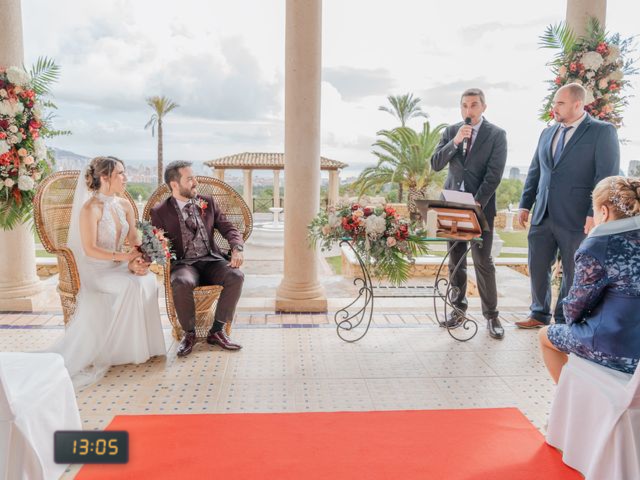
13:05
